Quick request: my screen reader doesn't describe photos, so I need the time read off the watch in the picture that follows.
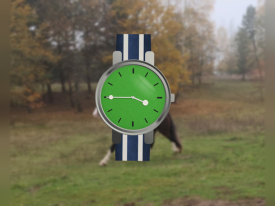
3:45
